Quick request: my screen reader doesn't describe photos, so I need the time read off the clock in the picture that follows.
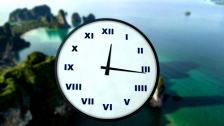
12:16
